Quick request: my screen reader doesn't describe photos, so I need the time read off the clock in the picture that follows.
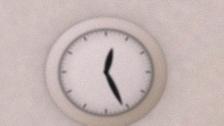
12:26
